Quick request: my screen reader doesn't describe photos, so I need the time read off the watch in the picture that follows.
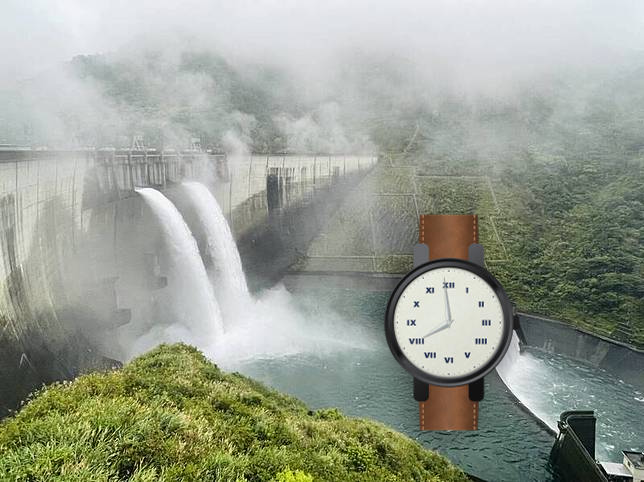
7:59
